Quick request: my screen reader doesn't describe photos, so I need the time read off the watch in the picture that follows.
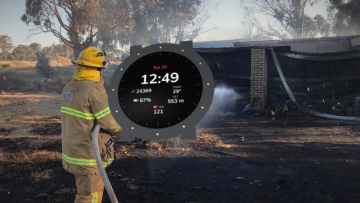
12:49
